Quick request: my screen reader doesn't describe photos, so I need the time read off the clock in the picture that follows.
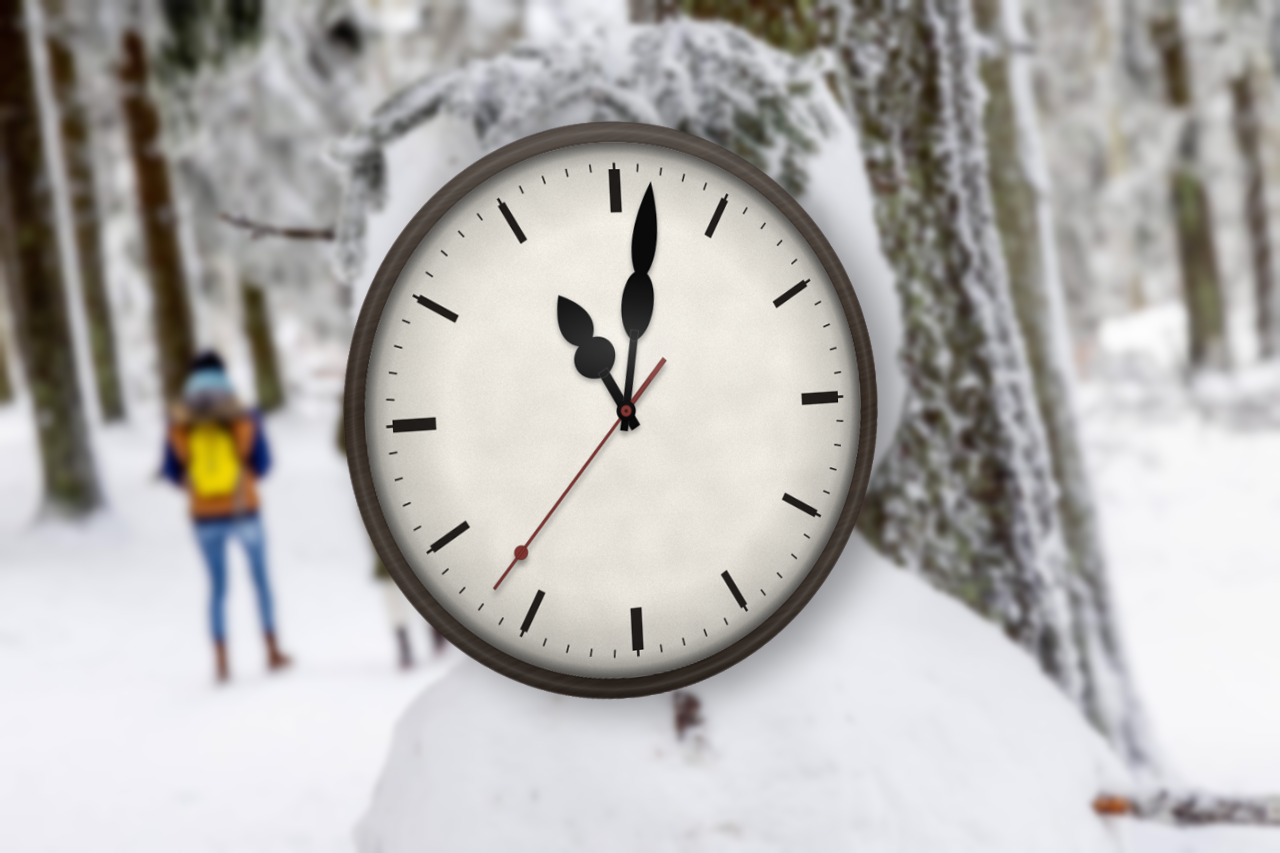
11:01:37
